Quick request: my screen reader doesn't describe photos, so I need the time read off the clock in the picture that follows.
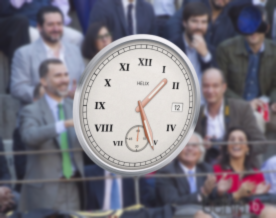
1:26
